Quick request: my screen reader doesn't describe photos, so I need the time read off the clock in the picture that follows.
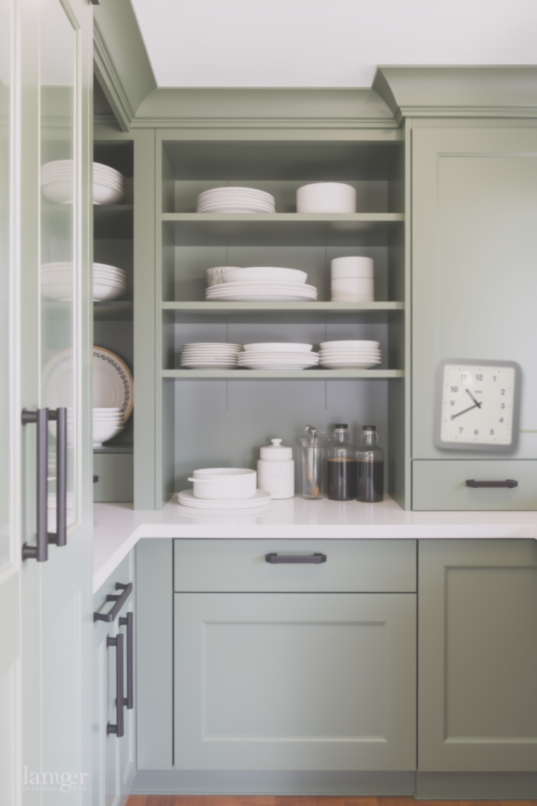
10:40
